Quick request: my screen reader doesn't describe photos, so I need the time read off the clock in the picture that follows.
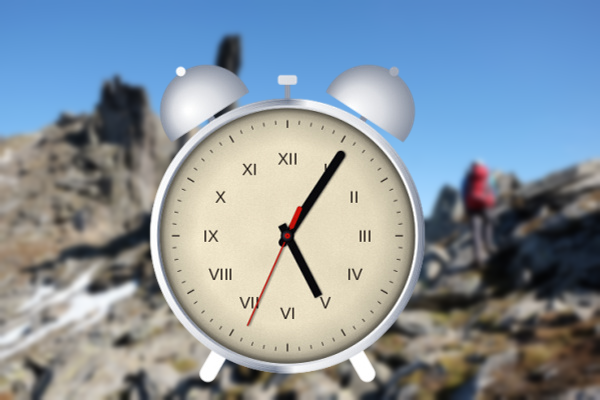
5:05:34
